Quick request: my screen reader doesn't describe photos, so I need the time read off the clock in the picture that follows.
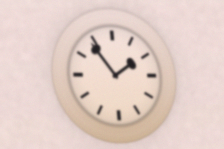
1:54
